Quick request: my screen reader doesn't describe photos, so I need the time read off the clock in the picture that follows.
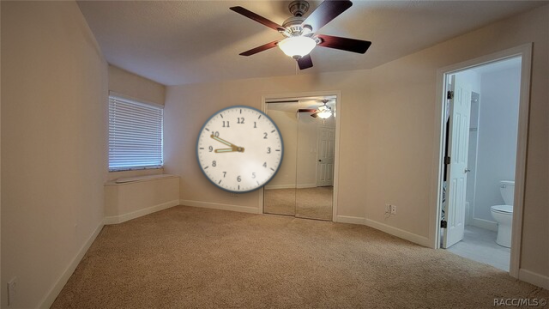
8:49
